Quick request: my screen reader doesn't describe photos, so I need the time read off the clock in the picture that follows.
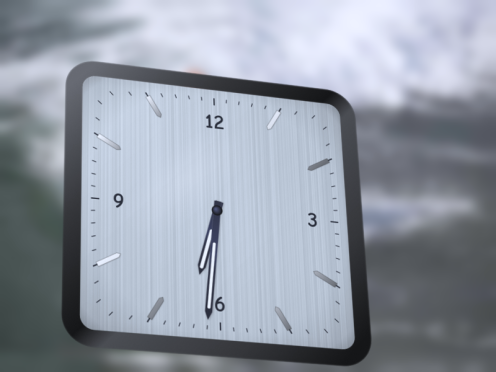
6:31
